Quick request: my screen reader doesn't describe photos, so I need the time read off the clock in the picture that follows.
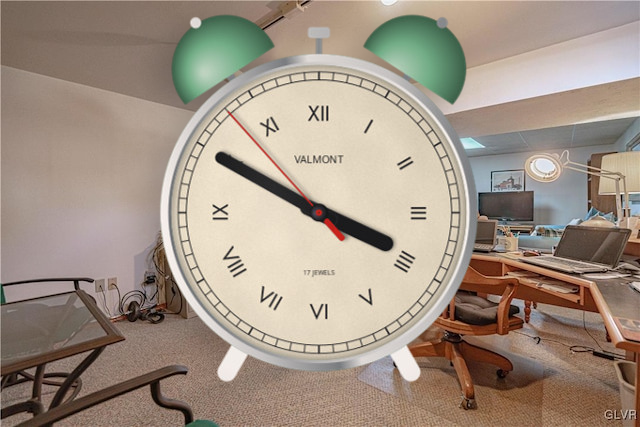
3:49:53
